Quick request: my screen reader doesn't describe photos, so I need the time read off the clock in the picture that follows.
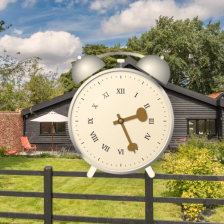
2:26
